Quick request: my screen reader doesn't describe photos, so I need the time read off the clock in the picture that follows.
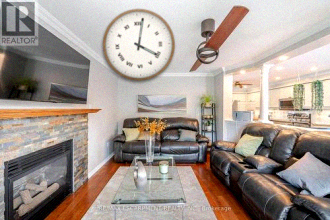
4:02
